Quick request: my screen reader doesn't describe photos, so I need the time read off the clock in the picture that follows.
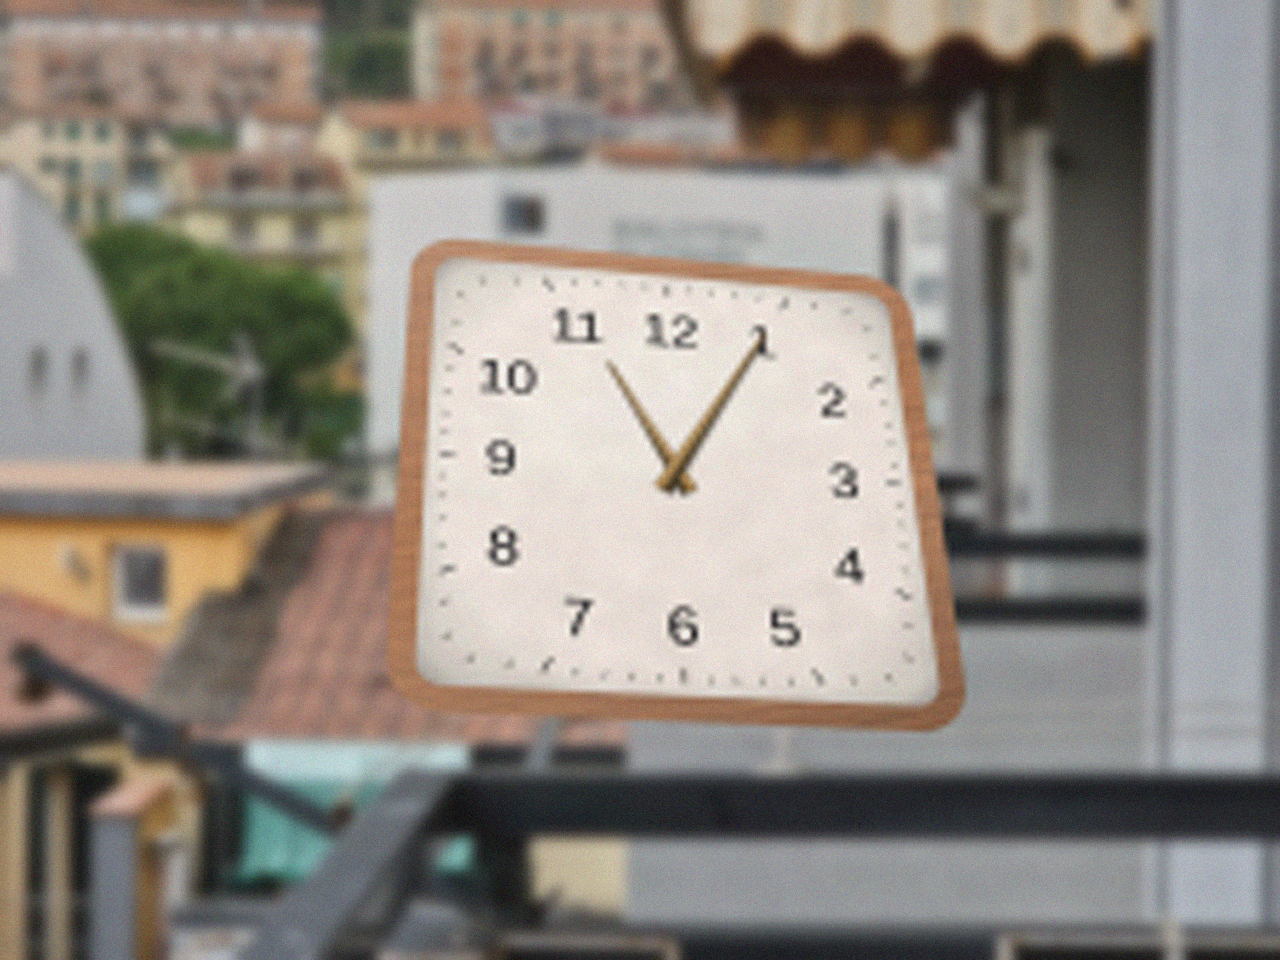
11:05
